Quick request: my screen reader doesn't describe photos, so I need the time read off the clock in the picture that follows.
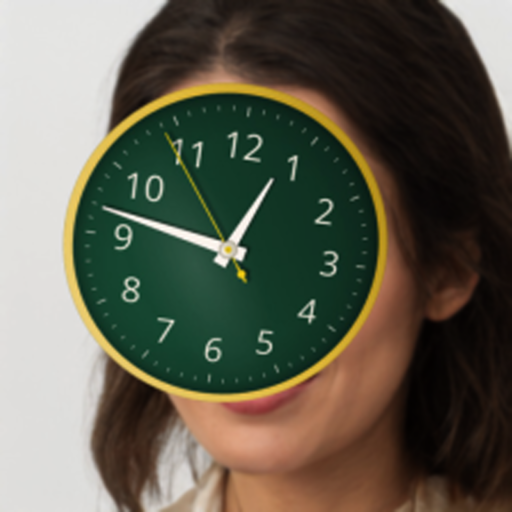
12:46:54
